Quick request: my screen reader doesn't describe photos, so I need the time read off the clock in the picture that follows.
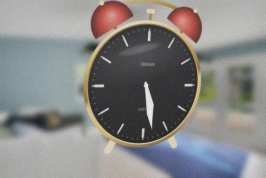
5:28
